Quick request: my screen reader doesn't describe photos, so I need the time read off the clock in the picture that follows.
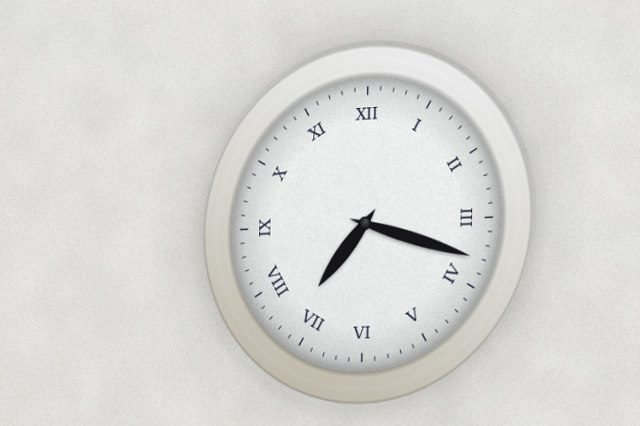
7:18
